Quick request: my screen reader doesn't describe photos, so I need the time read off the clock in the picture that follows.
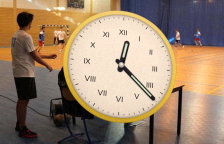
12:22
